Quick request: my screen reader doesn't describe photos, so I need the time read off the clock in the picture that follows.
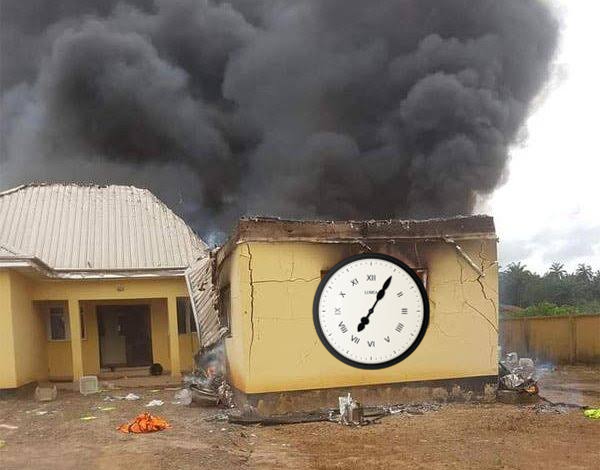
7:05
